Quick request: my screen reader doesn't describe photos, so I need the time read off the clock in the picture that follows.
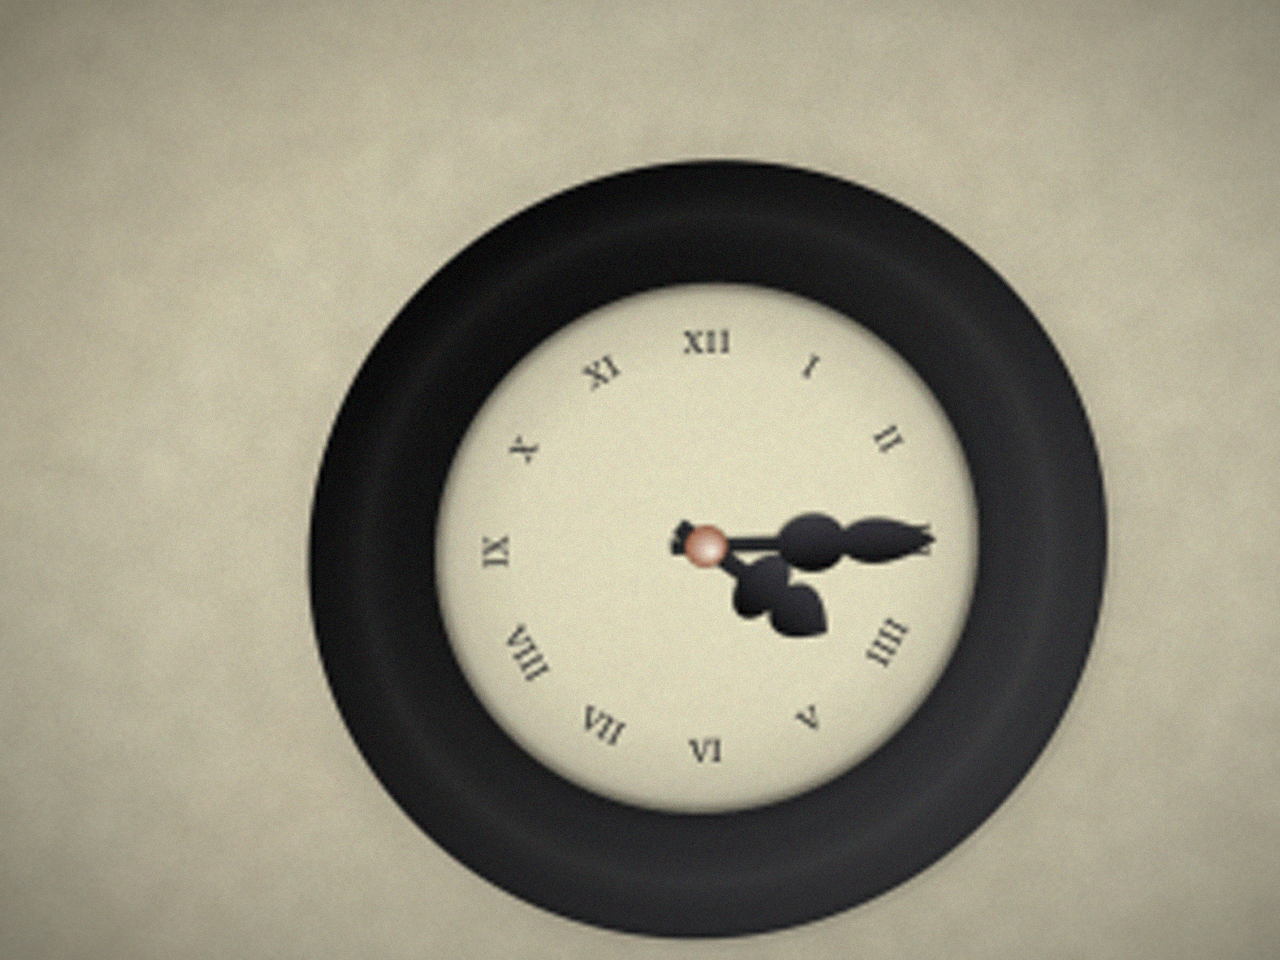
4:15
